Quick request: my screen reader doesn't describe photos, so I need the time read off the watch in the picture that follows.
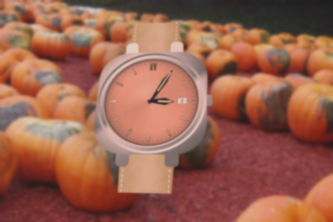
3:05
